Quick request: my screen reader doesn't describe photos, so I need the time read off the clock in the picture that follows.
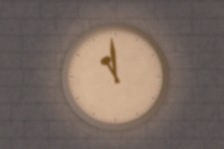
10:59
